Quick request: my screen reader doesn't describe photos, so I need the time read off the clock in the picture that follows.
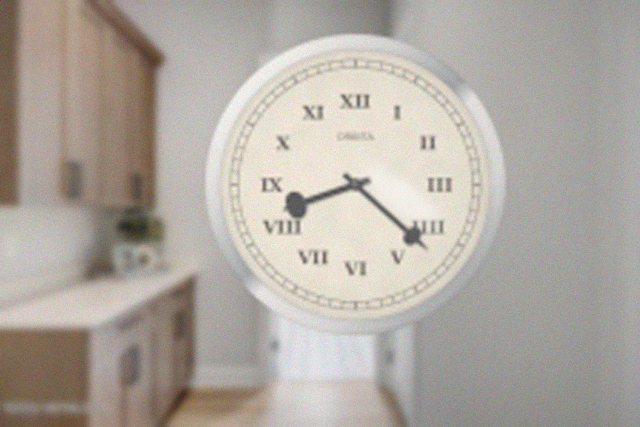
8:22
